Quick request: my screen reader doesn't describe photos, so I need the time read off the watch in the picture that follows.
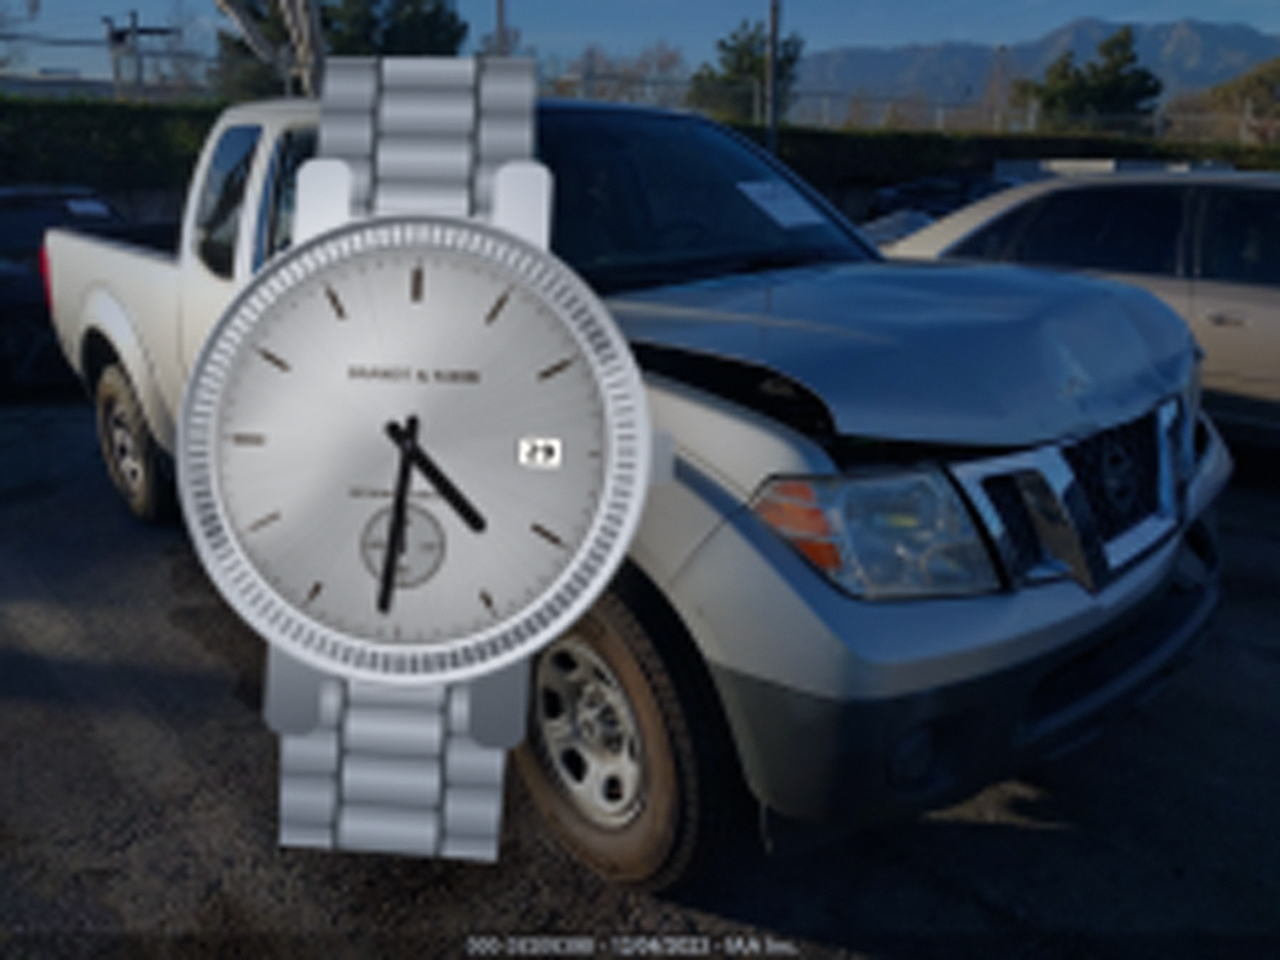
4:31
